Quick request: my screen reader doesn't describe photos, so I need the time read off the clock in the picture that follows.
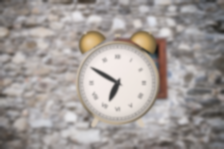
6:50
